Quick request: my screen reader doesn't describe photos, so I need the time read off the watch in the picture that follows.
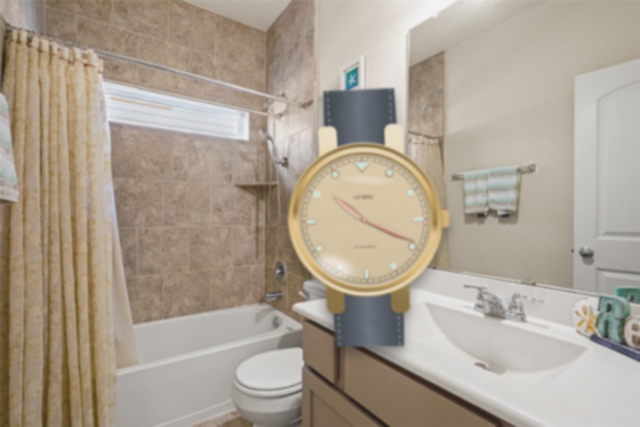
10:19
